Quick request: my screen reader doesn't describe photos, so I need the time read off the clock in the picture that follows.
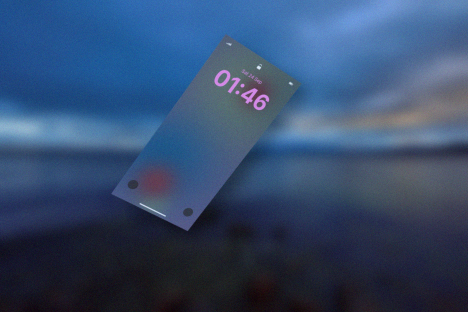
1:46
